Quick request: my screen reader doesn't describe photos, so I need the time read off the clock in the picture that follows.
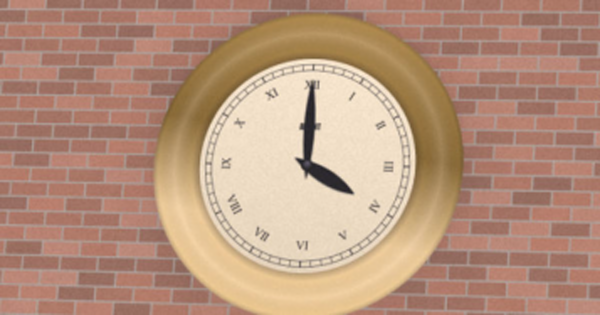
4:00
